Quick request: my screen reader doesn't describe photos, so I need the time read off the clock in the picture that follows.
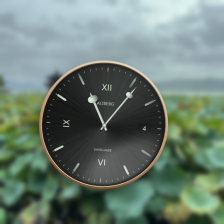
11:06
